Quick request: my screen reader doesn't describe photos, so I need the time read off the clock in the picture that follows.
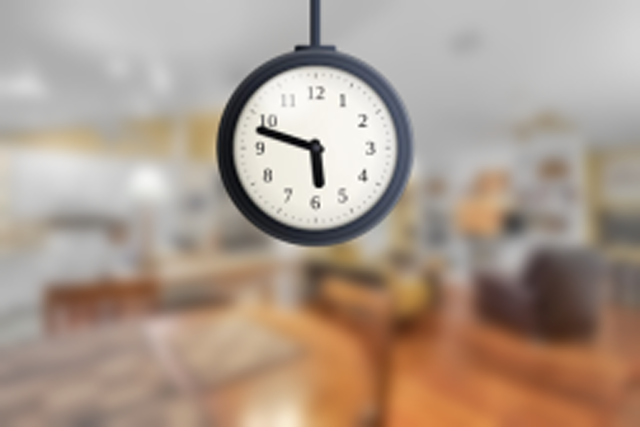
5:48
